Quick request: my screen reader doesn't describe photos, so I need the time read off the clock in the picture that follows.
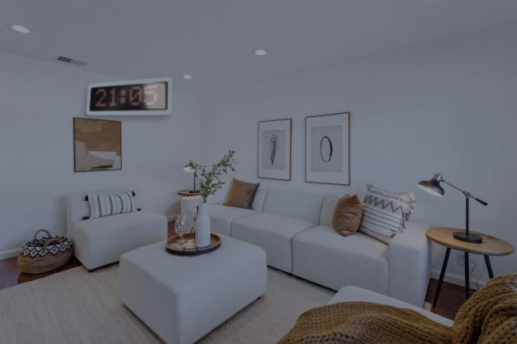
21:05
